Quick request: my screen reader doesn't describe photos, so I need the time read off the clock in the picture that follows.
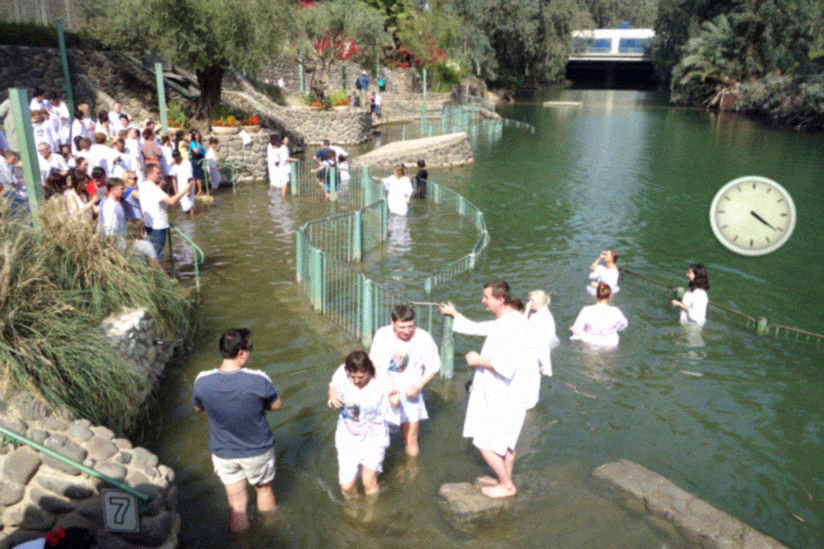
4:21
